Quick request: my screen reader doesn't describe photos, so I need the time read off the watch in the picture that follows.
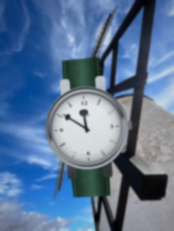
11:51
